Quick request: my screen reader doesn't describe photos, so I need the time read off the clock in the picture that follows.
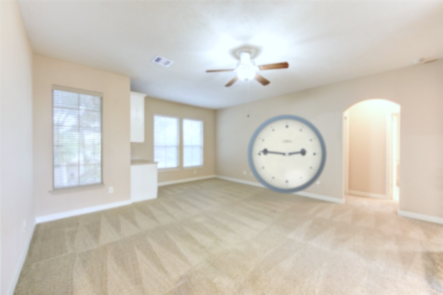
2:46
